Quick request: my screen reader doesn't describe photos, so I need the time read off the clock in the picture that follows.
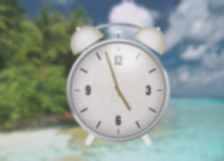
4:57
